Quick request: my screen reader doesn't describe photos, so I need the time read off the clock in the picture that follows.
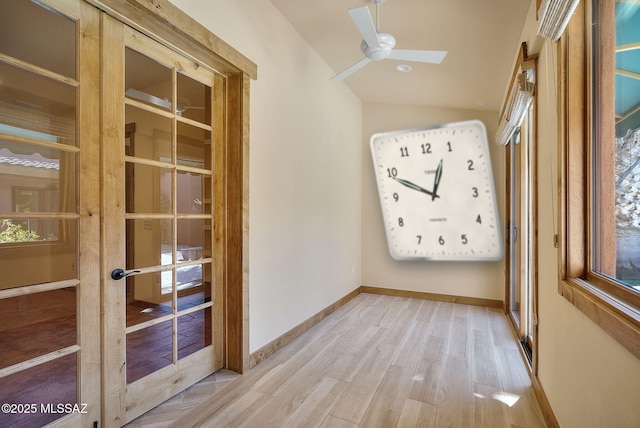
12:49
